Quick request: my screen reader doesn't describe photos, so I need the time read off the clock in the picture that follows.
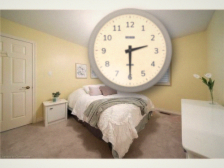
2:30
